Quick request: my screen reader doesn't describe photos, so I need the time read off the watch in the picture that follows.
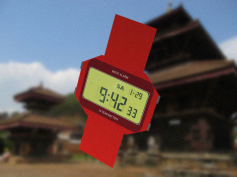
9:42:33
